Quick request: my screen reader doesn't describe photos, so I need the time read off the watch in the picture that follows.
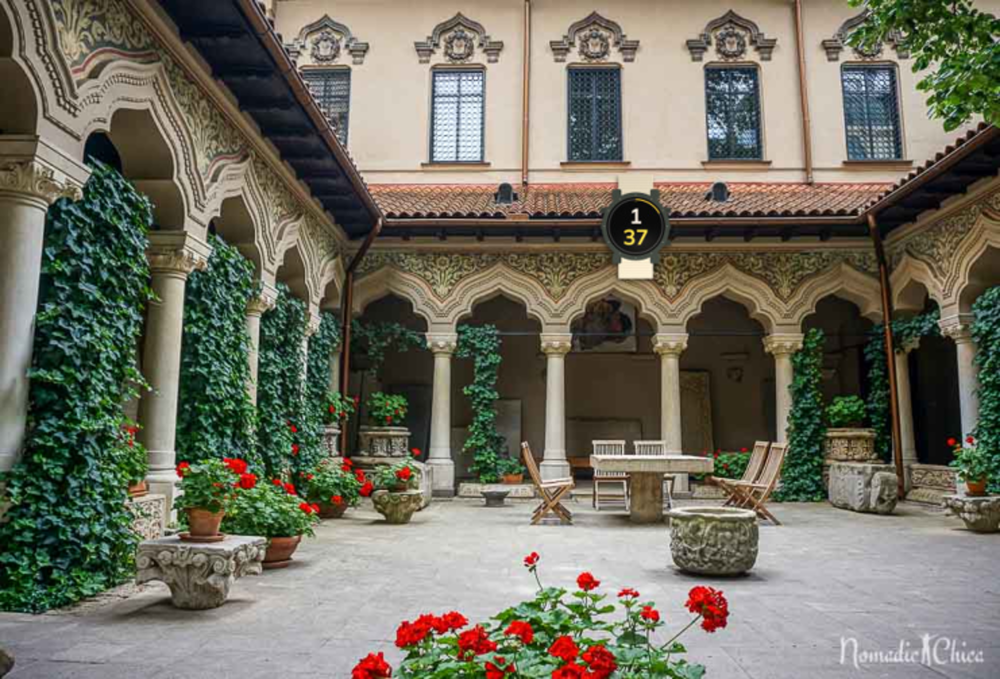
1:37
